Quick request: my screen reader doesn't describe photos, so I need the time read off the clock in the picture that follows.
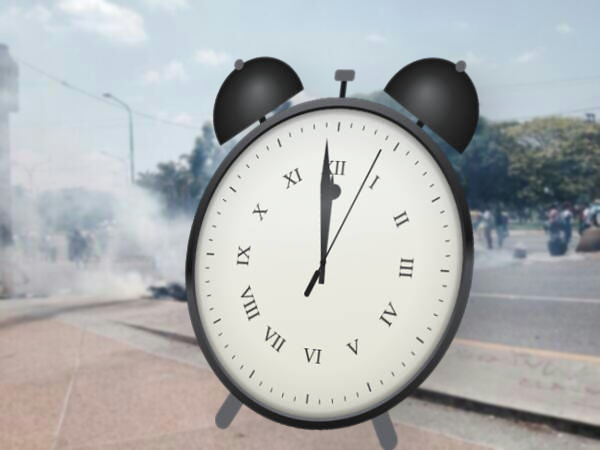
11:59:04
